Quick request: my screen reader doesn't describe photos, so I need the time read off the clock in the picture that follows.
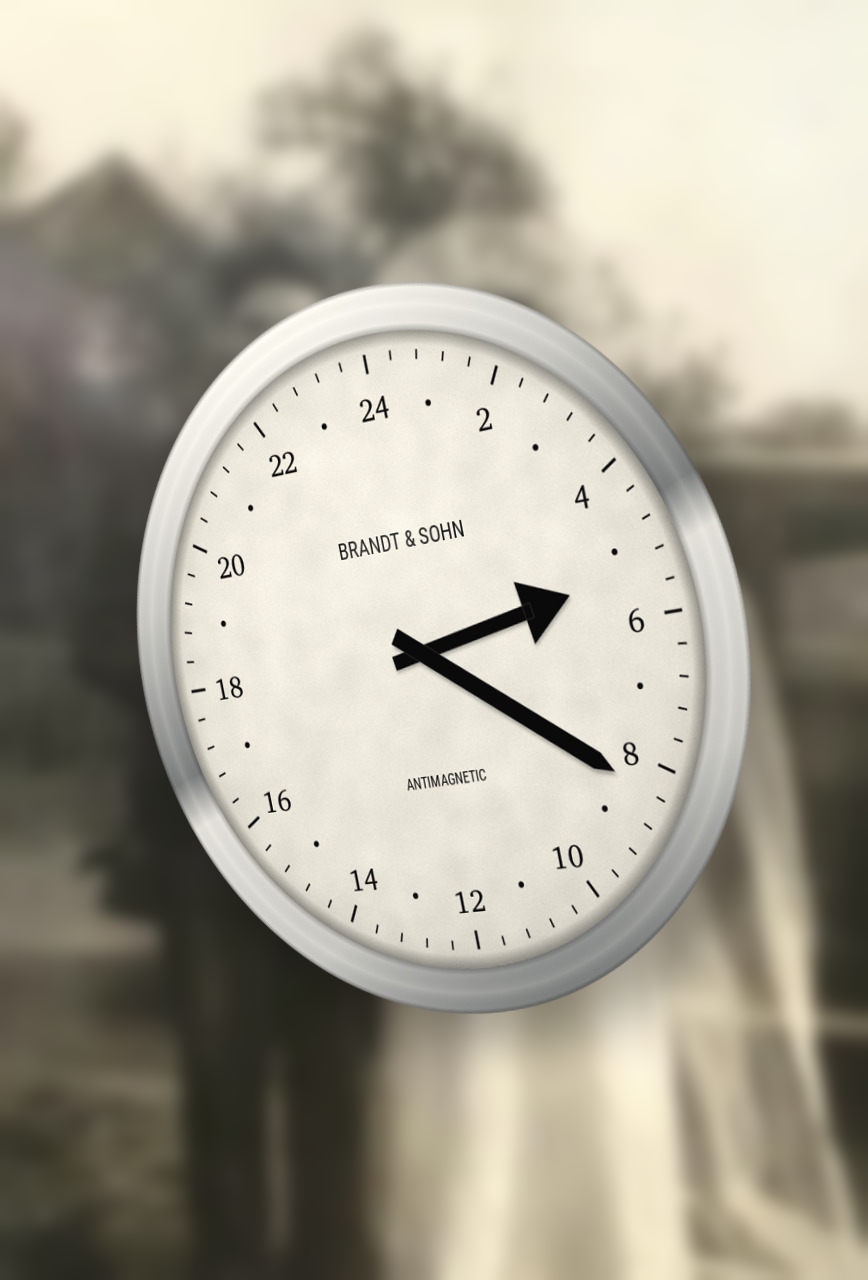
5:21
